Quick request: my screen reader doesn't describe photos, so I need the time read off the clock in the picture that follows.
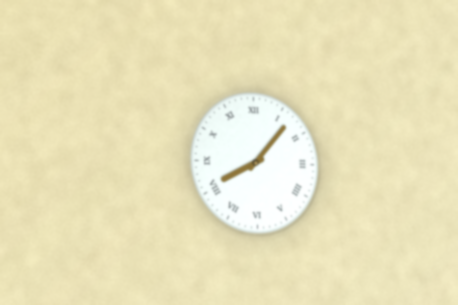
8:07
